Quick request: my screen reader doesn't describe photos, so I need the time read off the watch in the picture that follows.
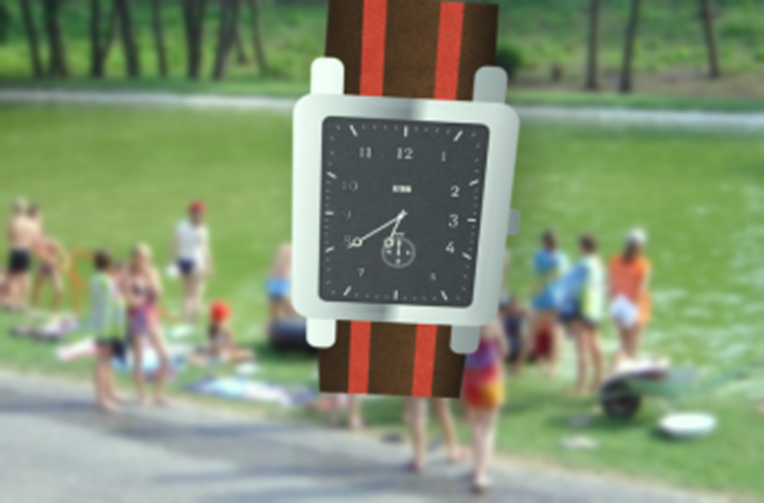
6:39
